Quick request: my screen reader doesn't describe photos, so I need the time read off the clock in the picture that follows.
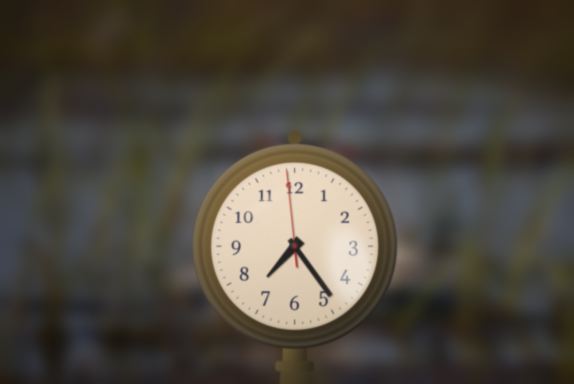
7:23:59
